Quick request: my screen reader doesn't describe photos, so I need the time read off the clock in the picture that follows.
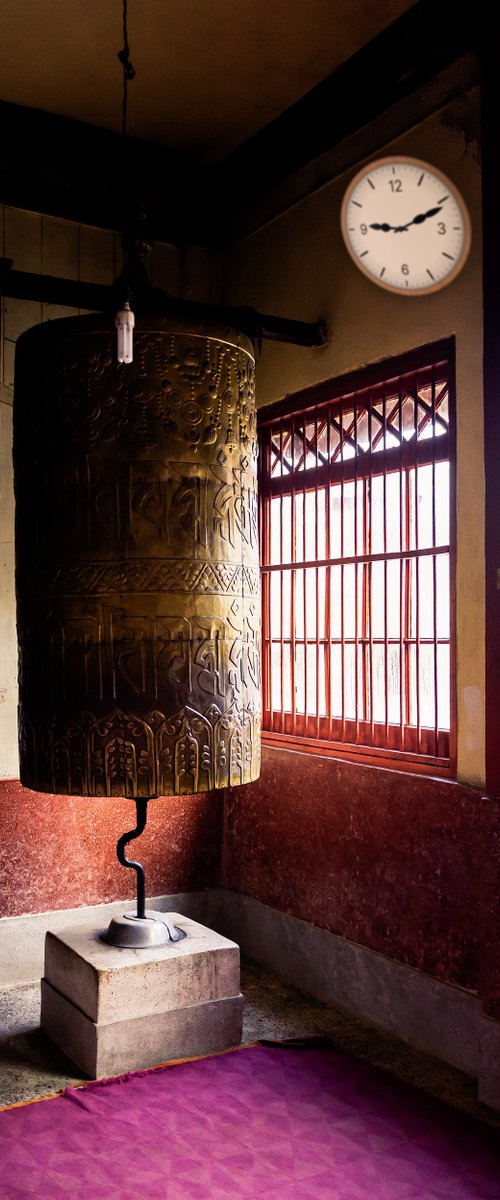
9:11
